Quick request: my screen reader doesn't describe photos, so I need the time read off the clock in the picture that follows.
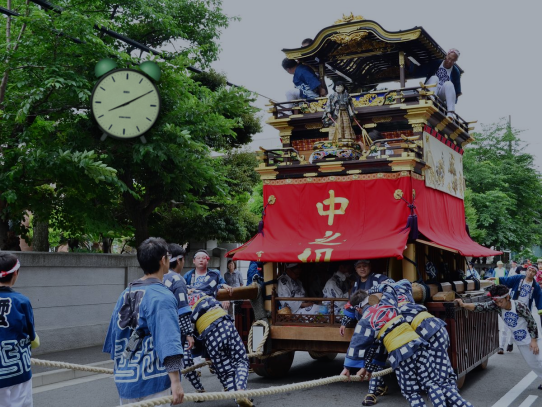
8:10
